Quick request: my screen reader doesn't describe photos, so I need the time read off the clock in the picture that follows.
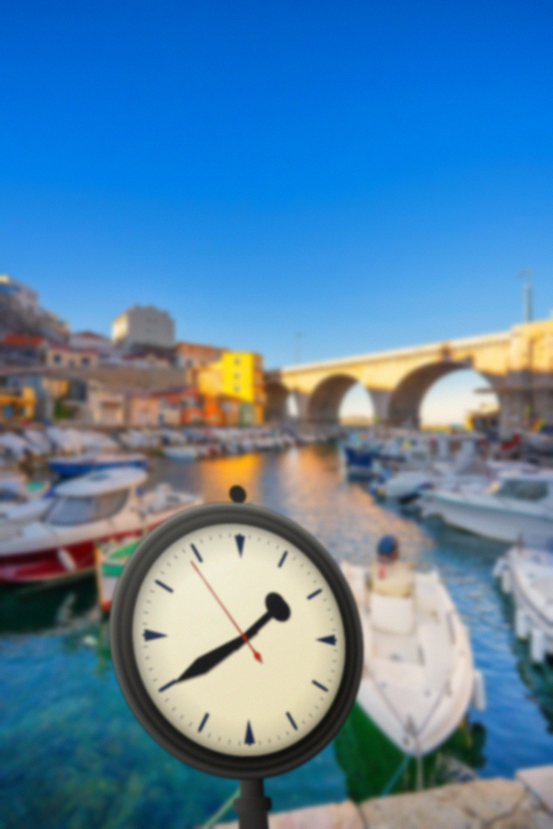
1:39:54
